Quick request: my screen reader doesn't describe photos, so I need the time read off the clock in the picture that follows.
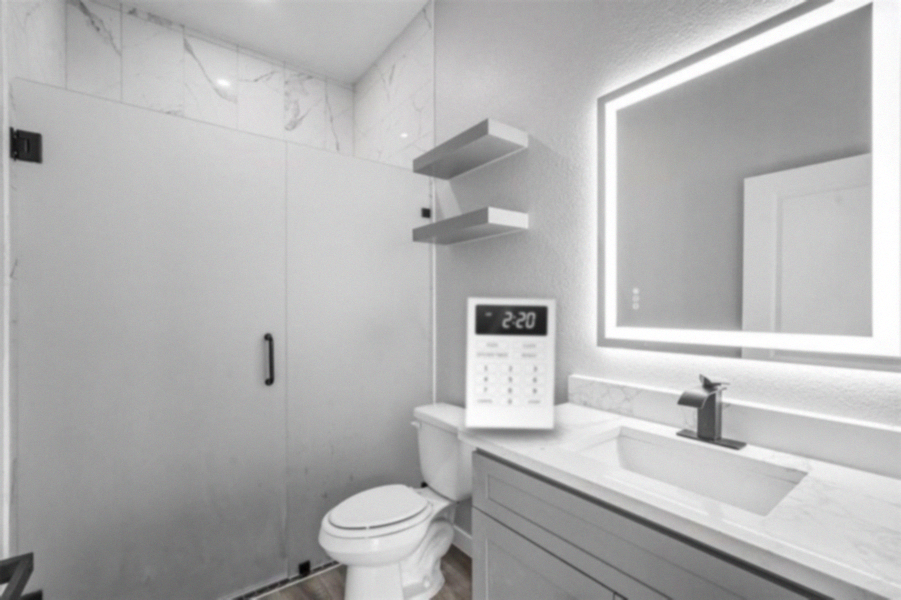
2:20
